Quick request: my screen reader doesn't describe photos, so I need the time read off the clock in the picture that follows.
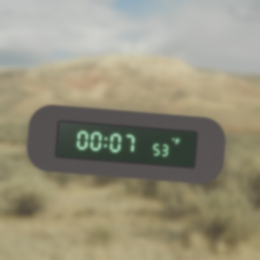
0:07
